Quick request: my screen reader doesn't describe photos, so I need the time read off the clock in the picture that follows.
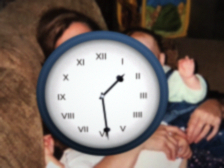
1:29
